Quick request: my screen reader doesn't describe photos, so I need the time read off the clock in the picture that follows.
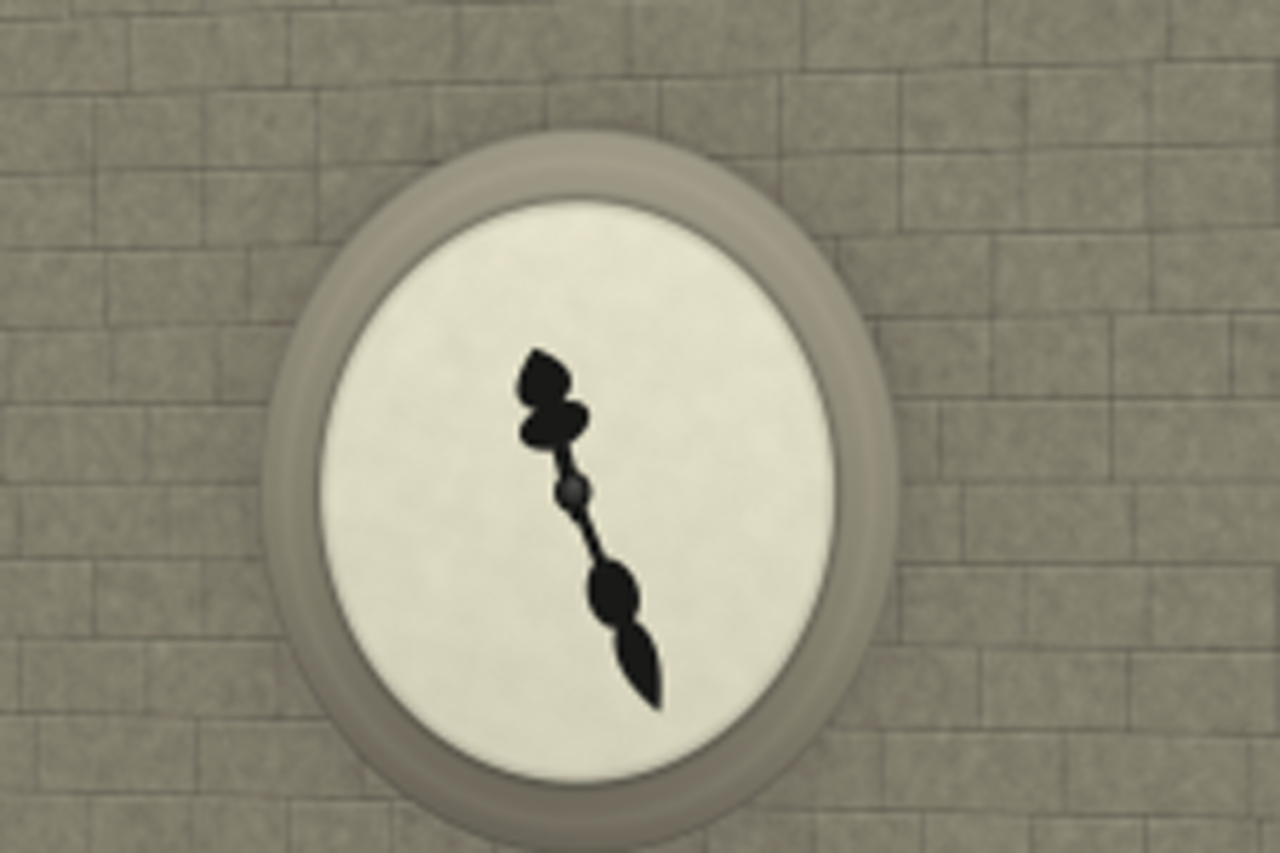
11:26
